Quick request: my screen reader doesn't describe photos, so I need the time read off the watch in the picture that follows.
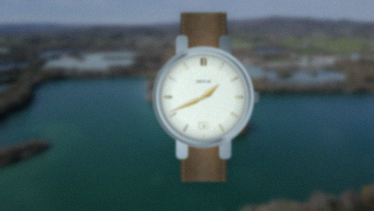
1:41
